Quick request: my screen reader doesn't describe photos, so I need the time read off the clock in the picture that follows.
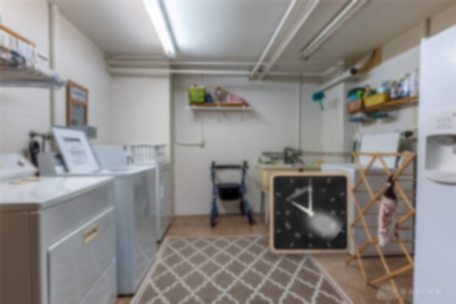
10:00
